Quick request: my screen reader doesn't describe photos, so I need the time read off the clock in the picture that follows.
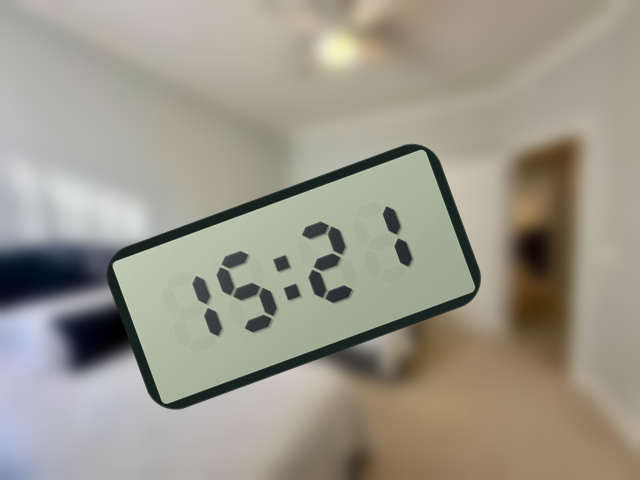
15:21
